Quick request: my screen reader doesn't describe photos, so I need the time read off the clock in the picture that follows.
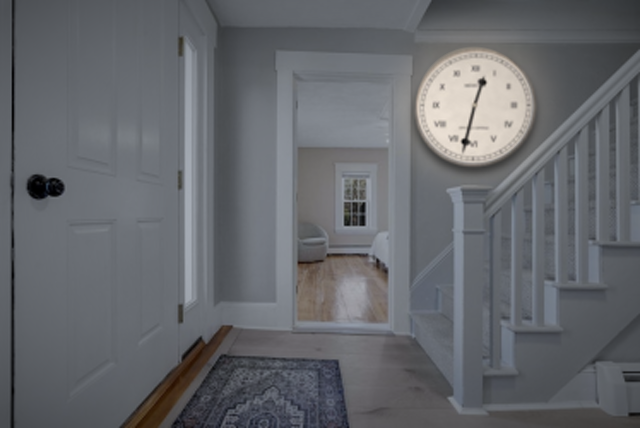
12:32
